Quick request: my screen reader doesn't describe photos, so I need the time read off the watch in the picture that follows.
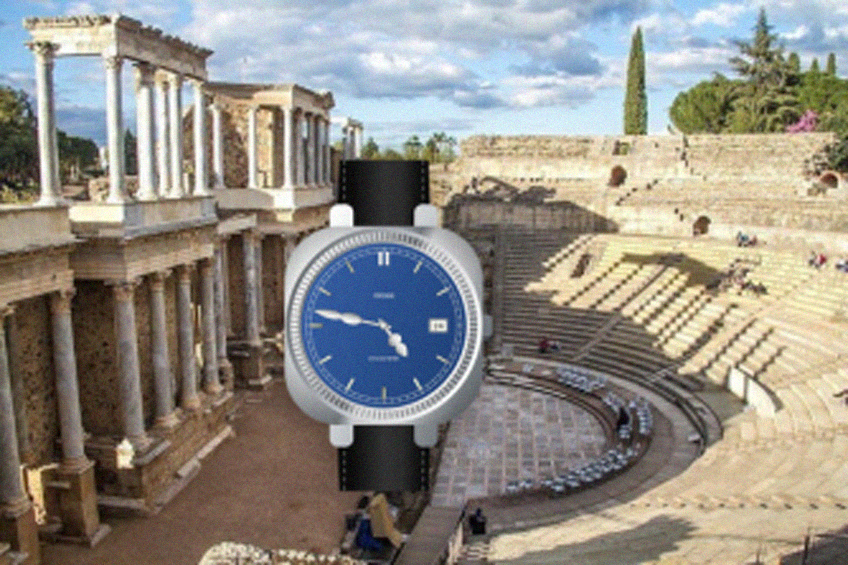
4:47
